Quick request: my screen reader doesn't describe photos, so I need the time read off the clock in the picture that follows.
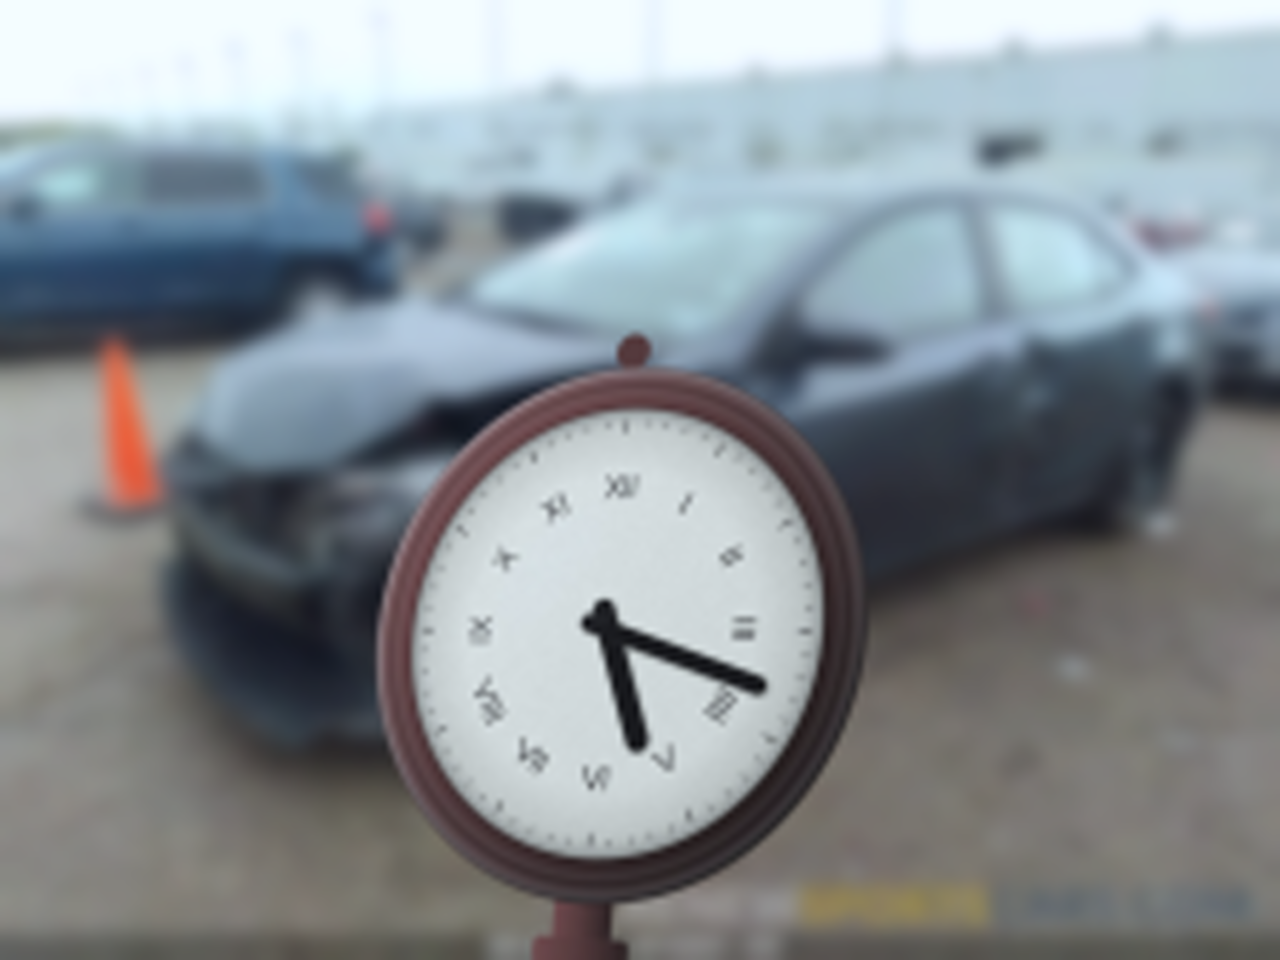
5:18
